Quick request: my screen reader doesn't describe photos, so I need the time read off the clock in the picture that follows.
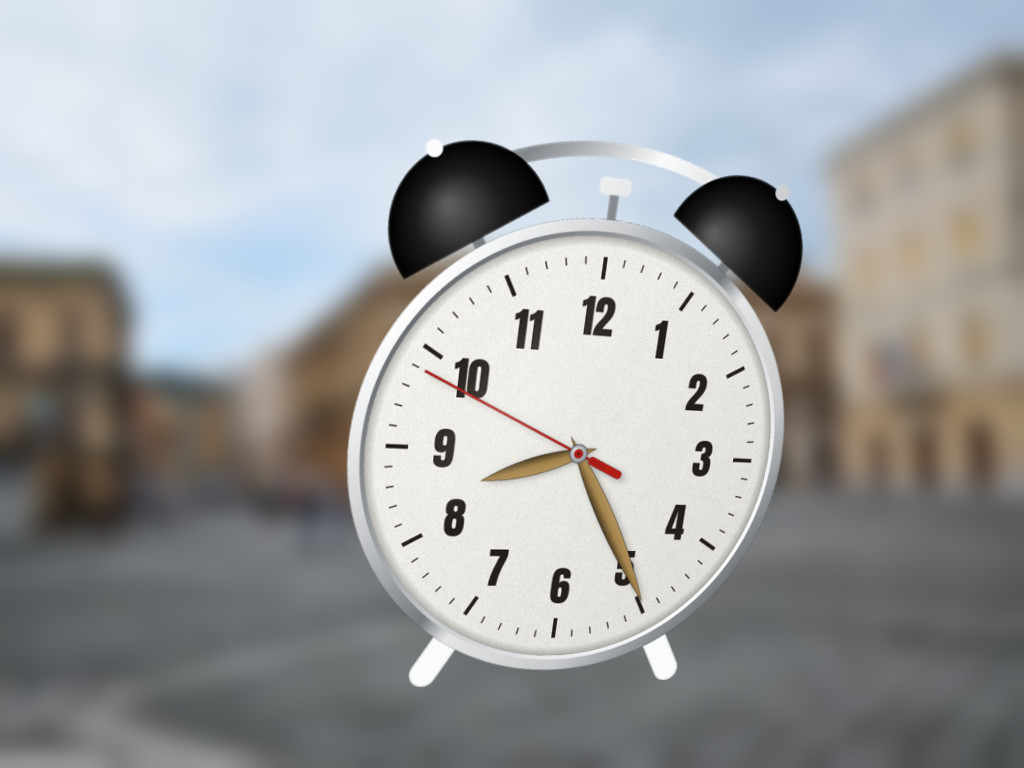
8:24:49
